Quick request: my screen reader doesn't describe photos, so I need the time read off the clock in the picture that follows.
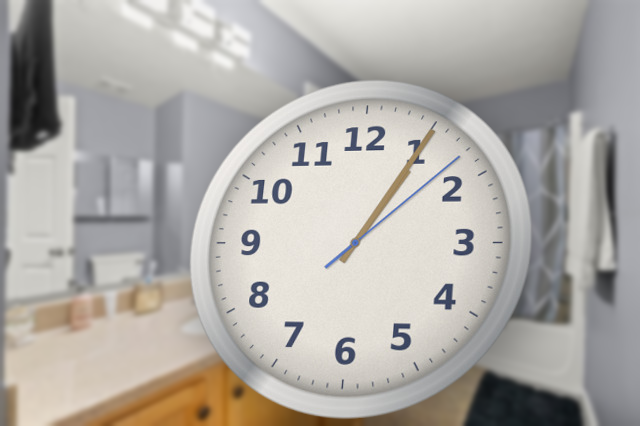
1:05:08
